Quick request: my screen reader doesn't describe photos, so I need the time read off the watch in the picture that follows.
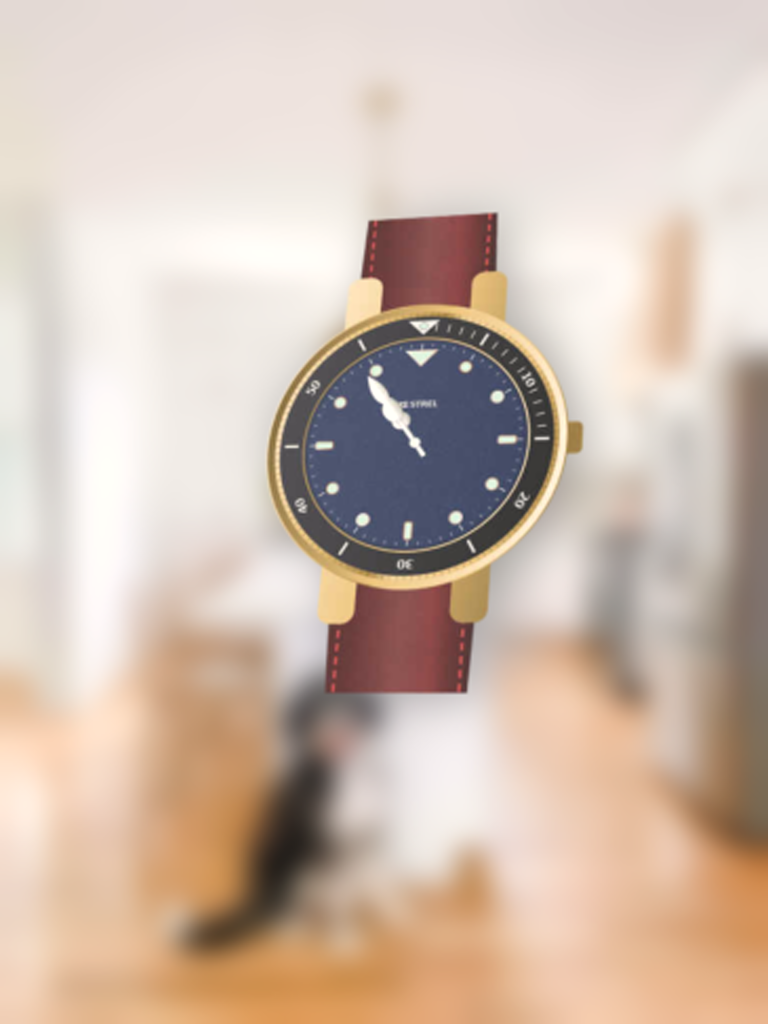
10:54
